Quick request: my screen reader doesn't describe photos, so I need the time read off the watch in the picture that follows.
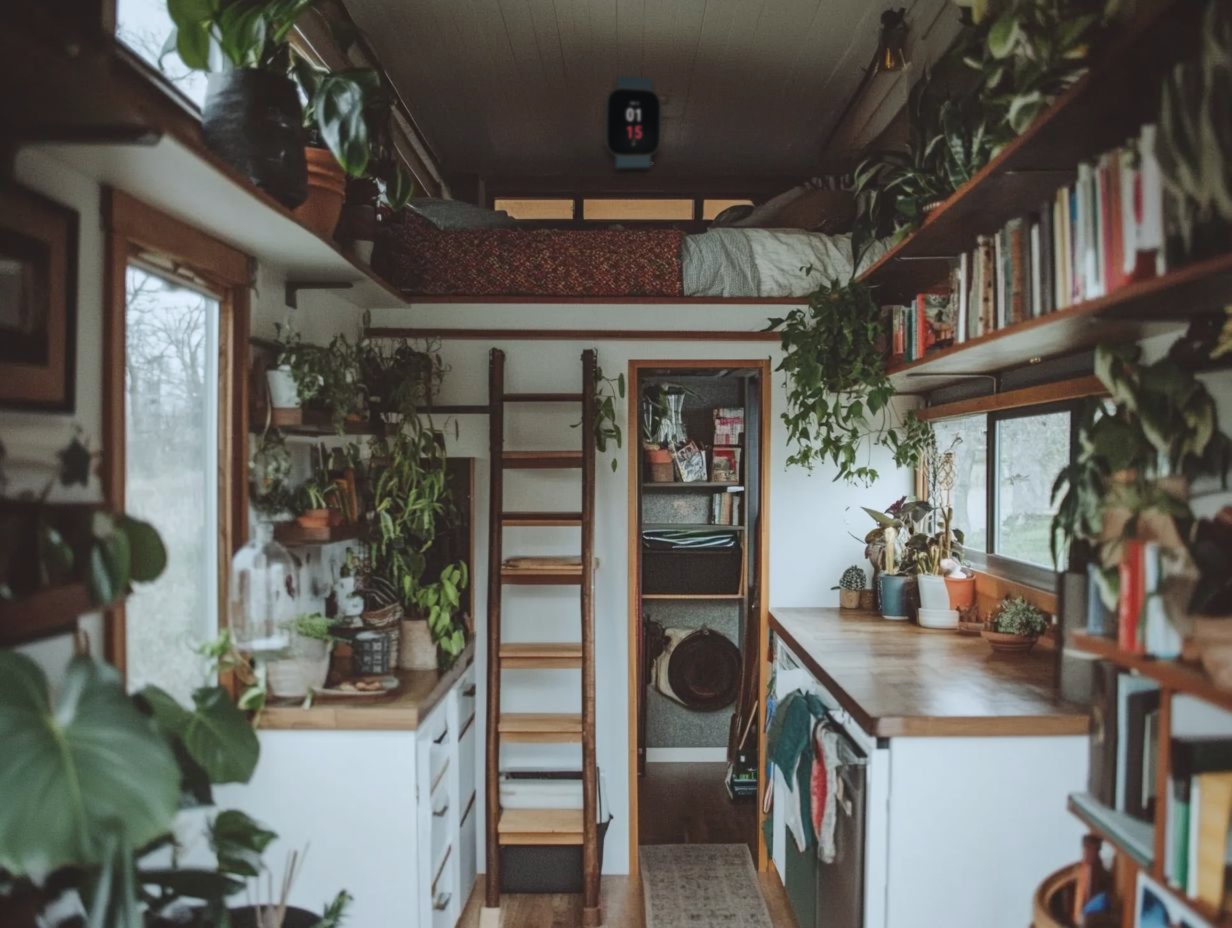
1:15
